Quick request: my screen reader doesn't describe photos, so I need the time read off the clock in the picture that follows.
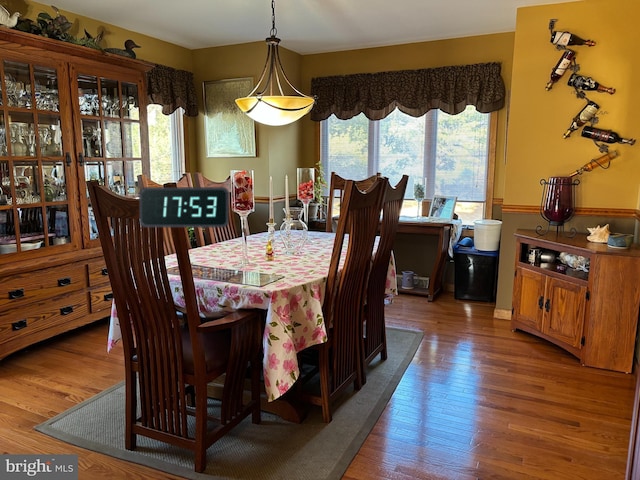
17:53
